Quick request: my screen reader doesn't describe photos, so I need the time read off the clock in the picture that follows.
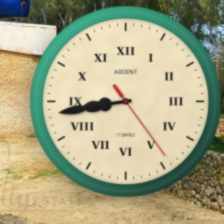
8:43:24
